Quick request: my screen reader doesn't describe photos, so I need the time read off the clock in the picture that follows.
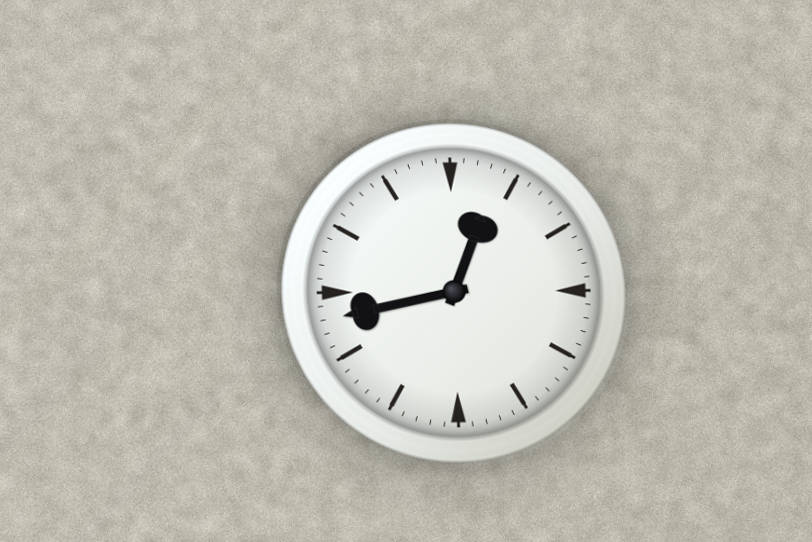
12:43
